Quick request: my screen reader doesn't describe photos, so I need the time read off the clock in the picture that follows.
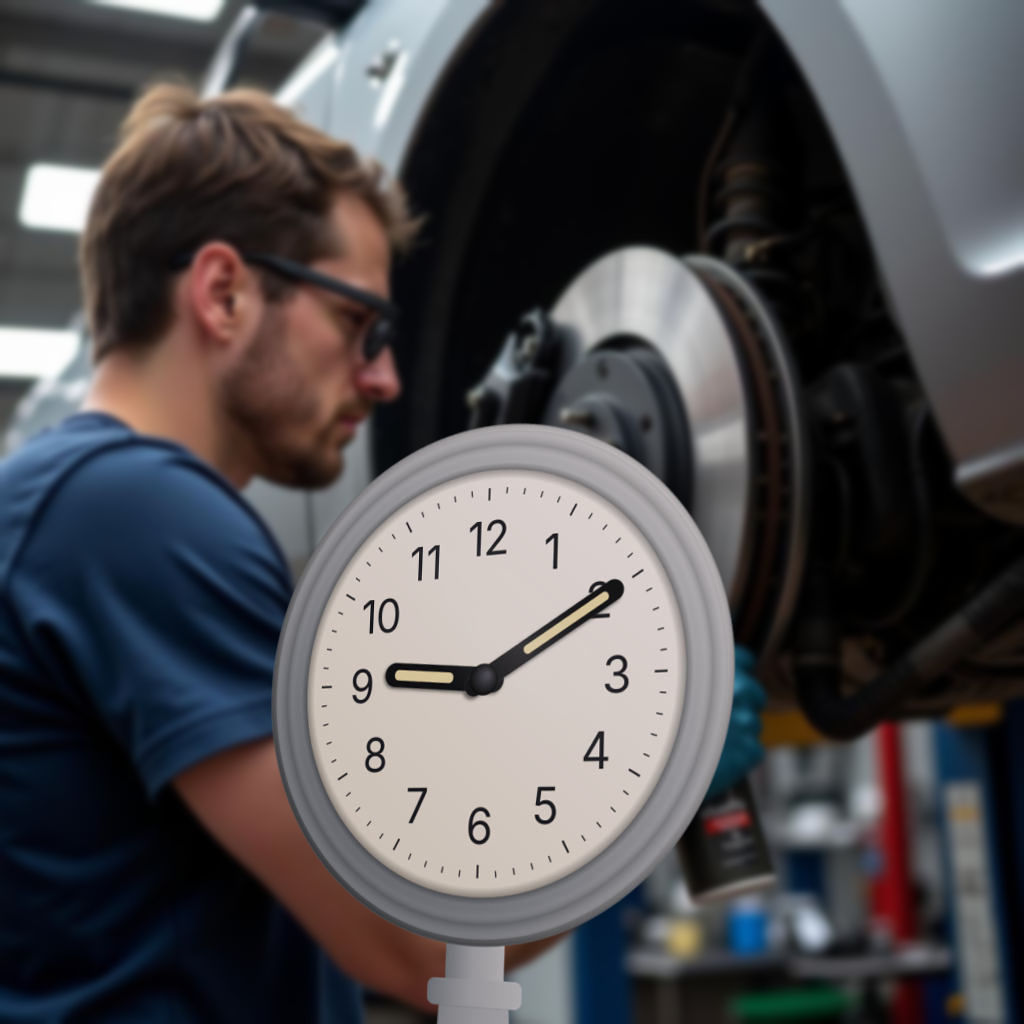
9:10
